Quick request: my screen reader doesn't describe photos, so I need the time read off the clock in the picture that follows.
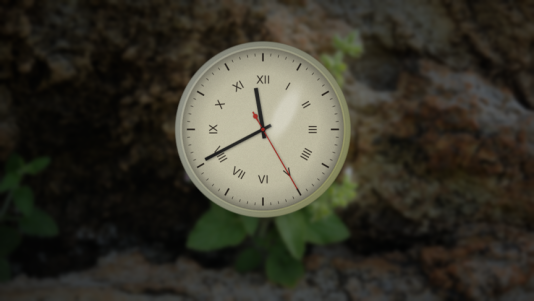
11:40:25
